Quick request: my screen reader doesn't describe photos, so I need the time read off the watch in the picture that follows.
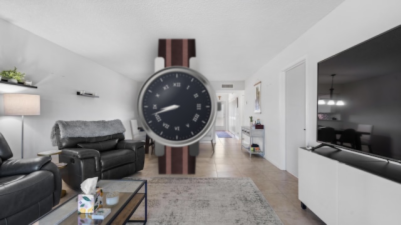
8:42
